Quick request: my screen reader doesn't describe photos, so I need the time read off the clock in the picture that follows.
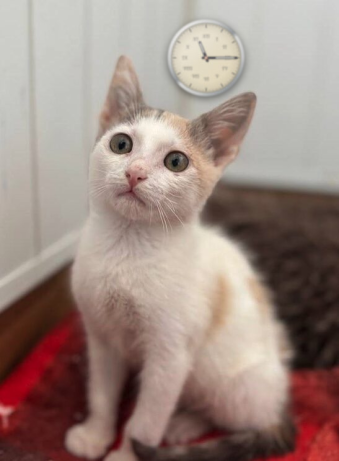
11:15
